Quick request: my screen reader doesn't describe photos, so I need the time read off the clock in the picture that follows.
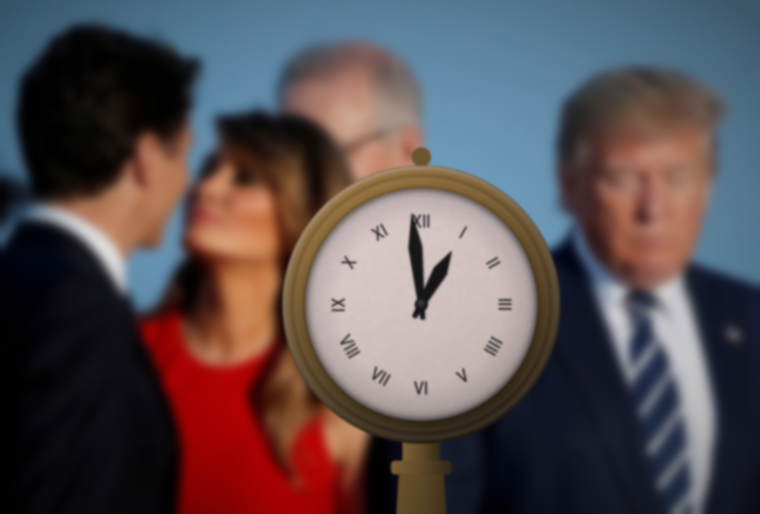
12:59
